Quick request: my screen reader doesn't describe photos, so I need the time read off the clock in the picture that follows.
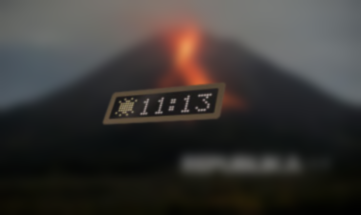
11:13
